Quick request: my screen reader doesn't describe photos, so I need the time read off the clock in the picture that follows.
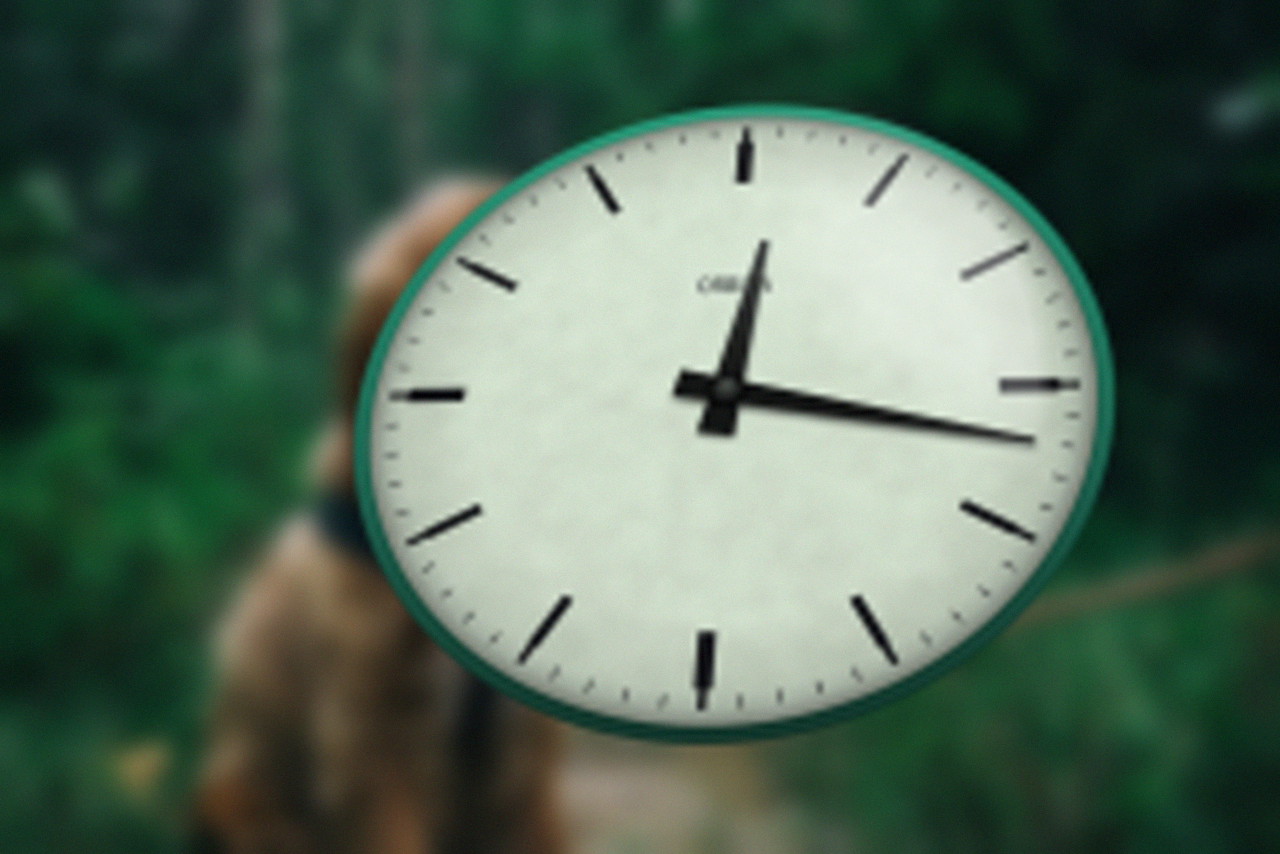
12:17
